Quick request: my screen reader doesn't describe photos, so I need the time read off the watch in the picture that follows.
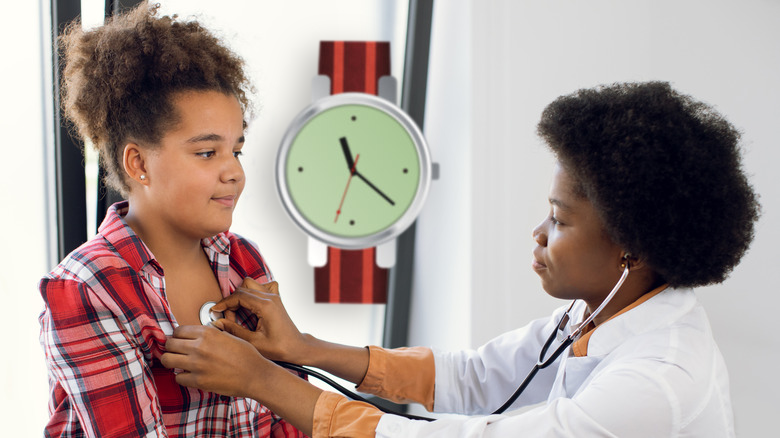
11:21:33
